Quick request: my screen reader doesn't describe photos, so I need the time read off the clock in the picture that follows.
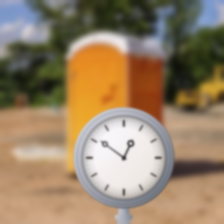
12:51
